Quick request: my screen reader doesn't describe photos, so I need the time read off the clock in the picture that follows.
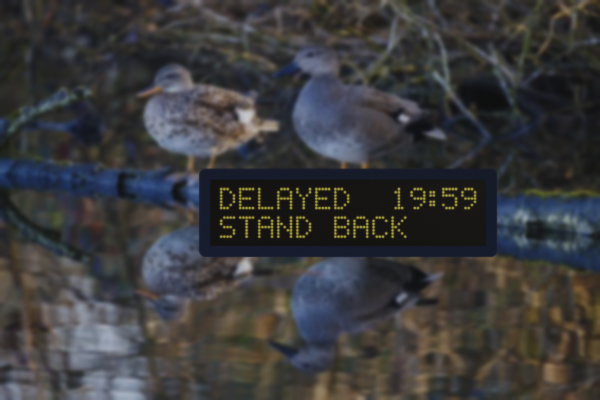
19:59
